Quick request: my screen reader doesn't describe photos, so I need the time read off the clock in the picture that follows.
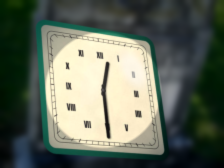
12:30
